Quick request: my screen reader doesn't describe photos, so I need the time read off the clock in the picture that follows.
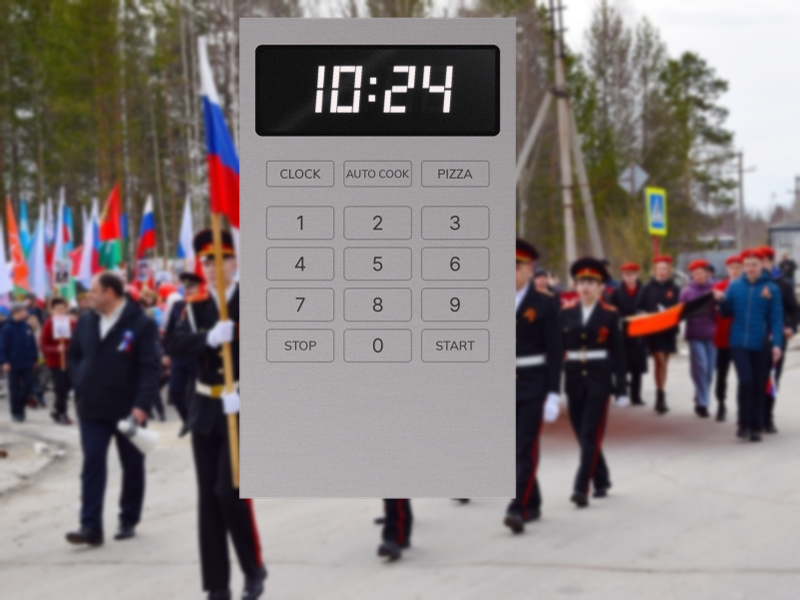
10:24
